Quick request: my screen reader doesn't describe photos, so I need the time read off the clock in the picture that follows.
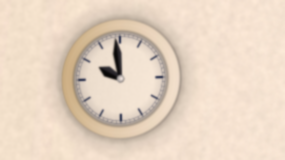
9:59
